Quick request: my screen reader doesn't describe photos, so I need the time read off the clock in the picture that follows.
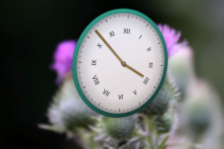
3:52
